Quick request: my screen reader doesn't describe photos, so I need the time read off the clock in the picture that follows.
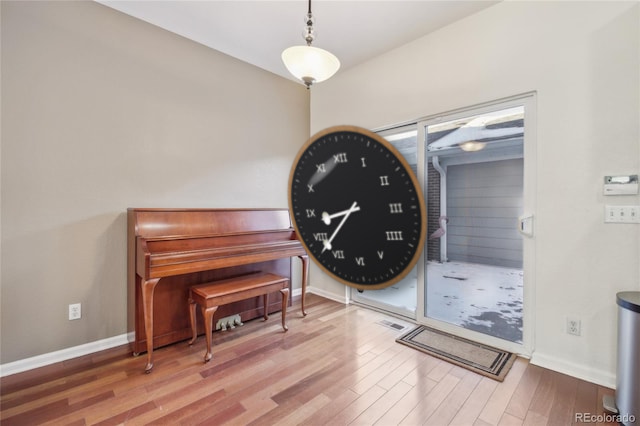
8:38
